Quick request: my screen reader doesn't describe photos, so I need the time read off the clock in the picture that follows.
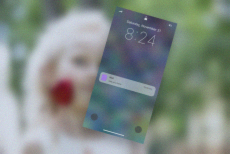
8:24
